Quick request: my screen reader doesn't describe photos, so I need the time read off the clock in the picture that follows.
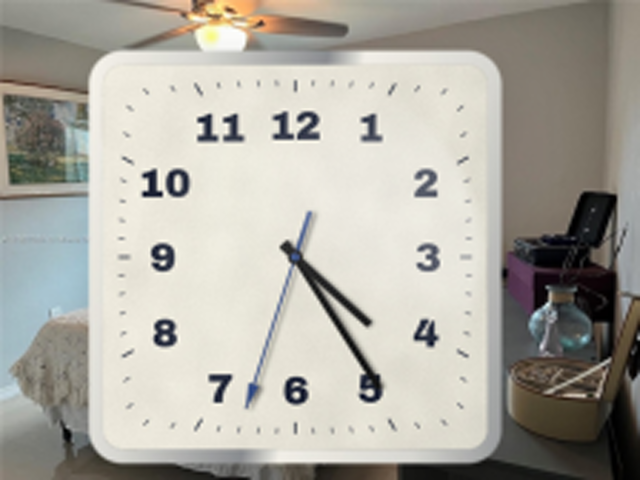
4:24:33
